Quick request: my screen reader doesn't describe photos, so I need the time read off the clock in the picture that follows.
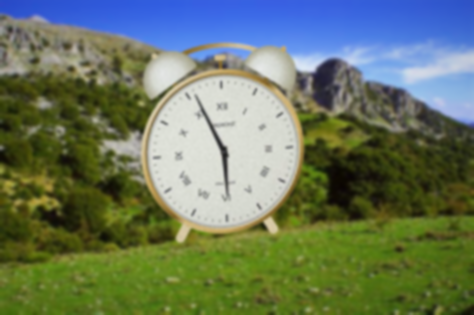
5:56
